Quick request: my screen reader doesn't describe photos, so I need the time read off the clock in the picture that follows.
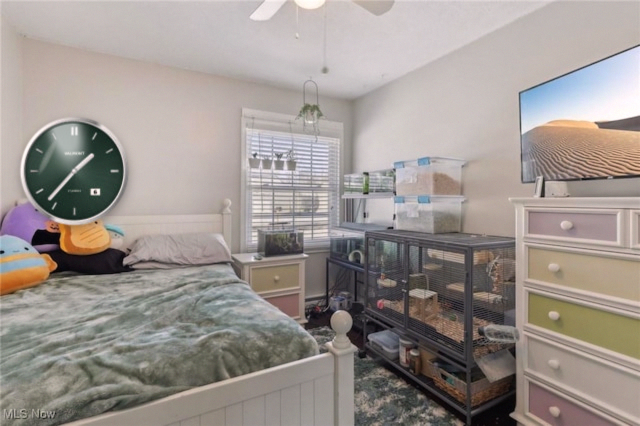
1:37
